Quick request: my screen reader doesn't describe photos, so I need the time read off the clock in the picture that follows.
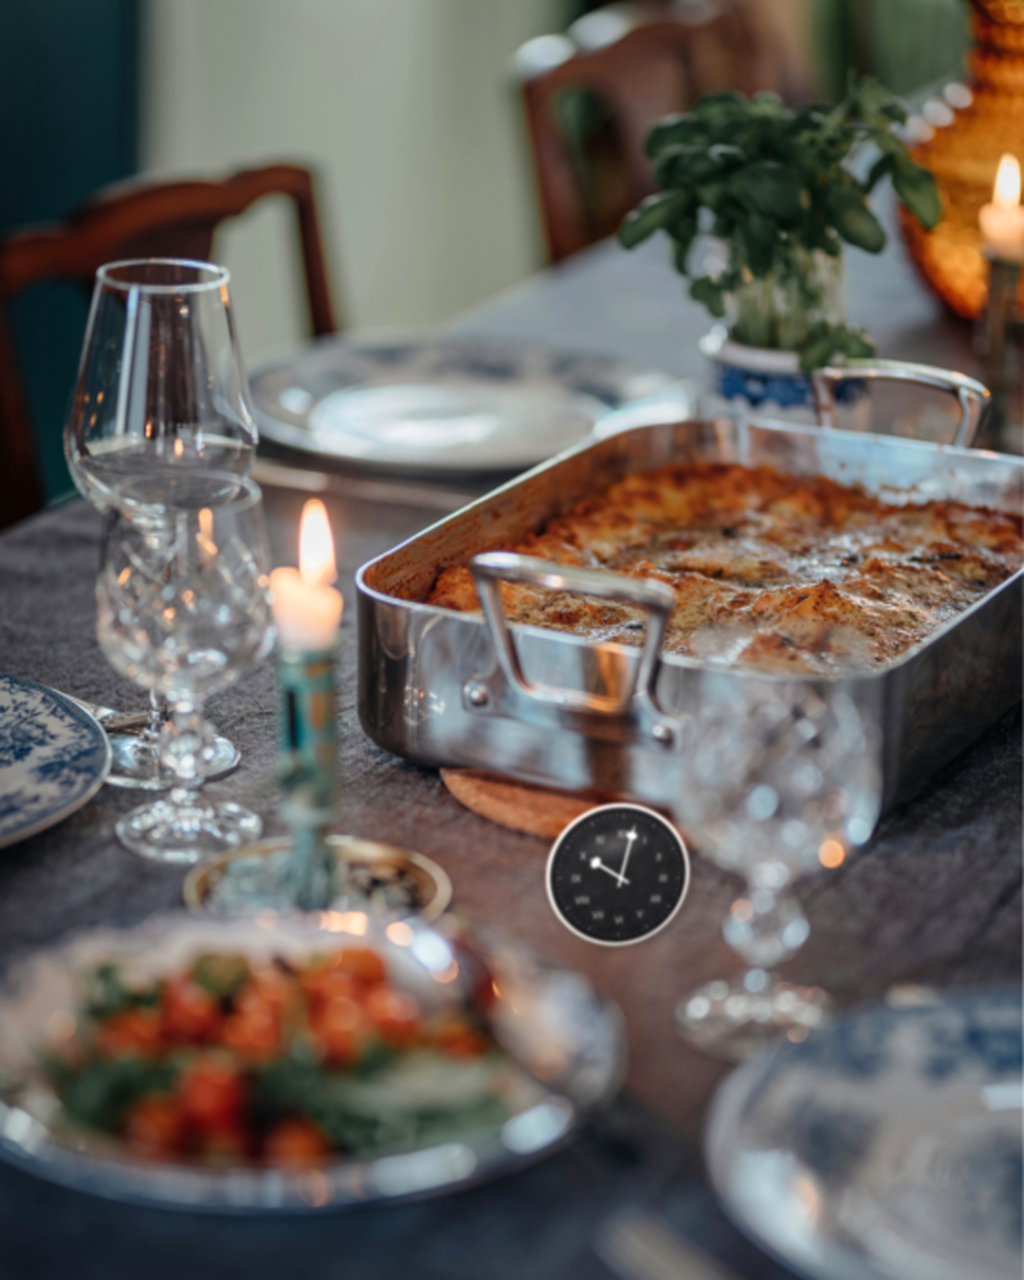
10:02
